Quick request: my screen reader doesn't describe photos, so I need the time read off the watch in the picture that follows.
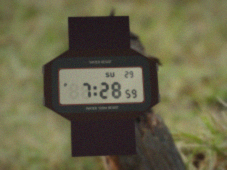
7:28
